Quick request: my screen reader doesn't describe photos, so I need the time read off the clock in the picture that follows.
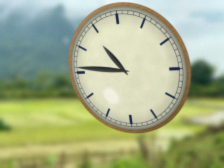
10:46
